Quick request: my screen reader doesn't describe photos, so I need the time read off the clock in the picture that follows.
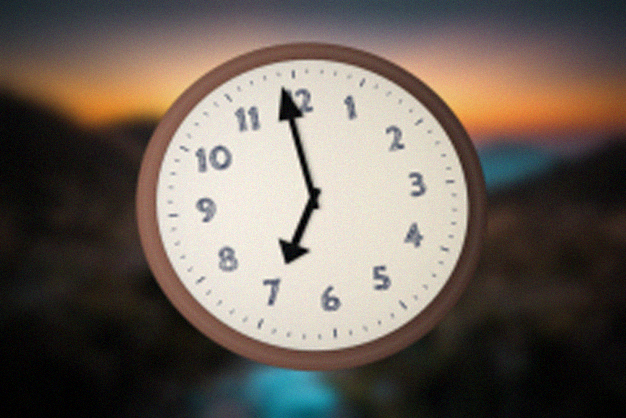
6:59
